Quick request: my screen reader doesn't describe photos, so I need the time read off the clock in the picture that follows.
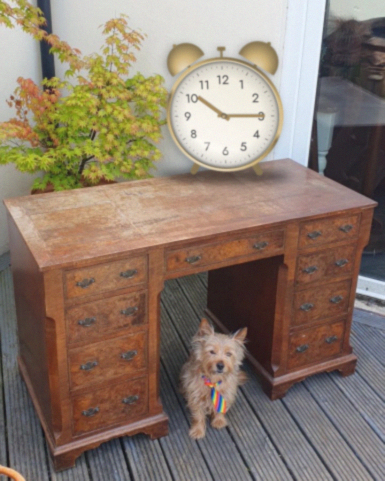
10:15
